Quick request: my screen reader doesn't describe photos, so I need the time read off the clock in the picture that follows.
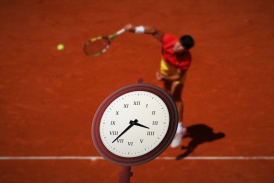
3:37
